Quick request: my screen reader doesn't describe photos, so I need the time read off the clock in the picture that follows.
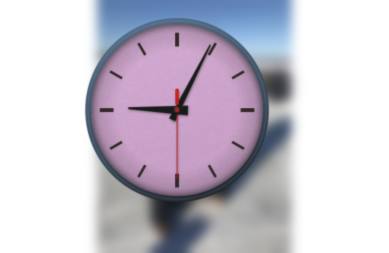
9:04:30
